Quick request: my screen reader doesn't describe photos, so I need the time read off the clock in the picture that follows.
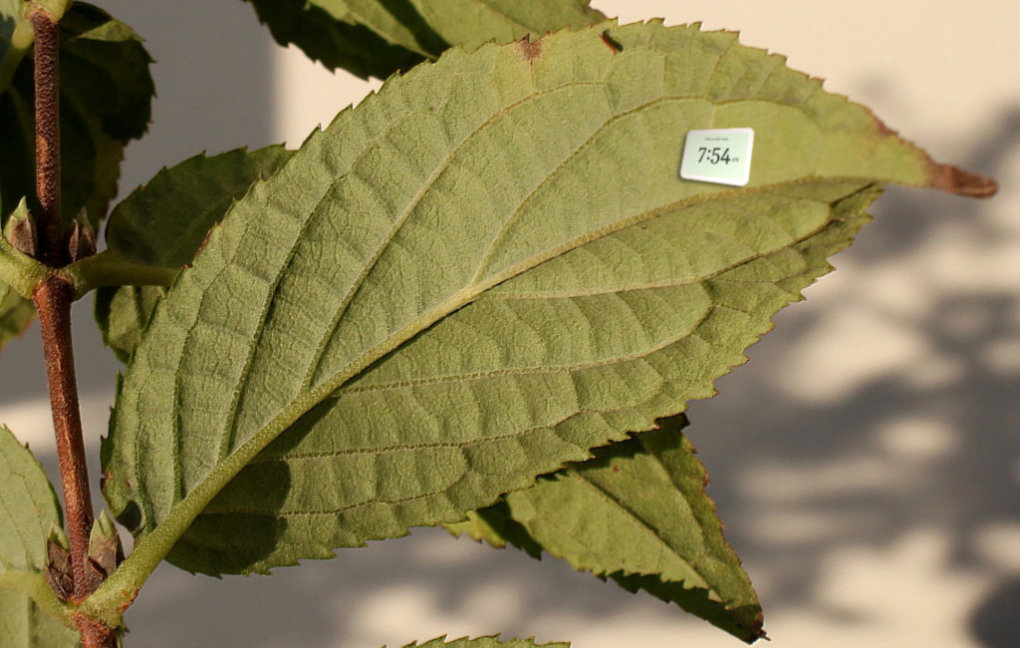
7:54
